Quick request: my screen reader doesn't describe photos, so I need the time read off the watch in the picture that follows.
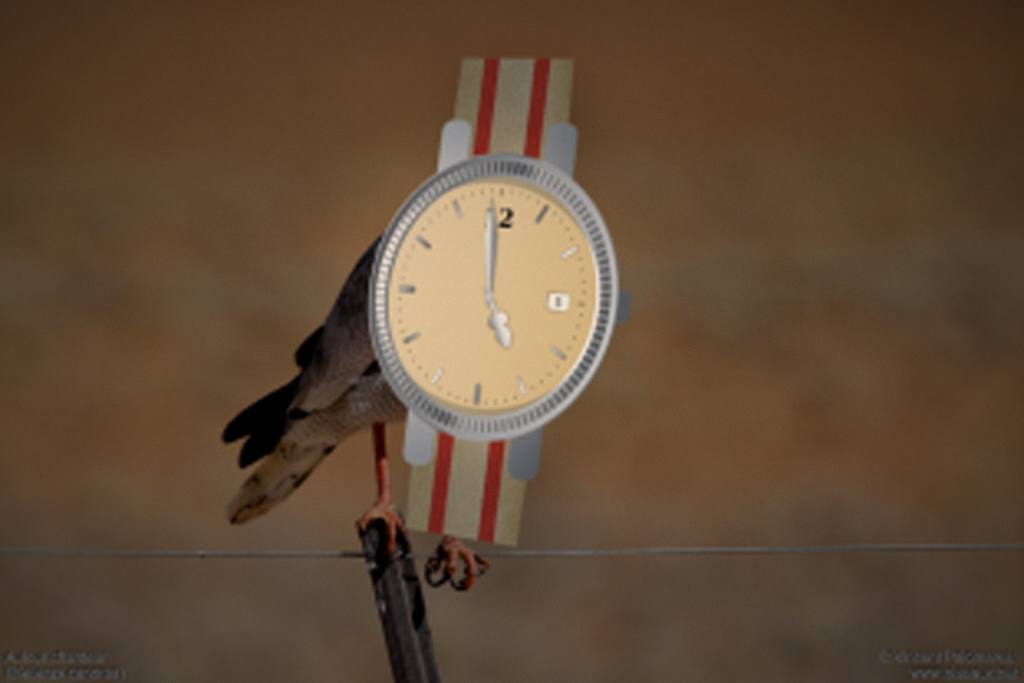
4:59
